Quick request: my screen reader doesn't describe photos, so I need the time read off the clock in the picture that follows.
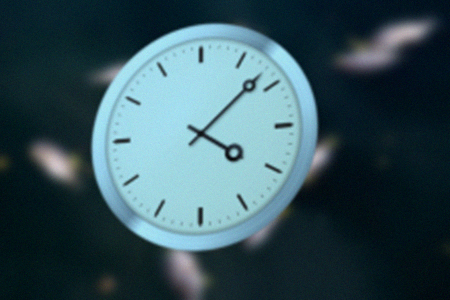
4:08
